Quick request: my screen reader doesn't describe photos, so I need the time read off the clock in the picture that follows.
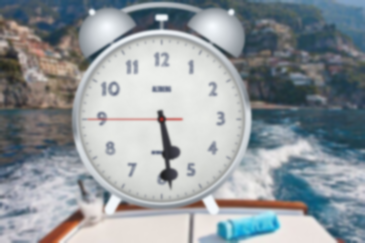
5:28:45
